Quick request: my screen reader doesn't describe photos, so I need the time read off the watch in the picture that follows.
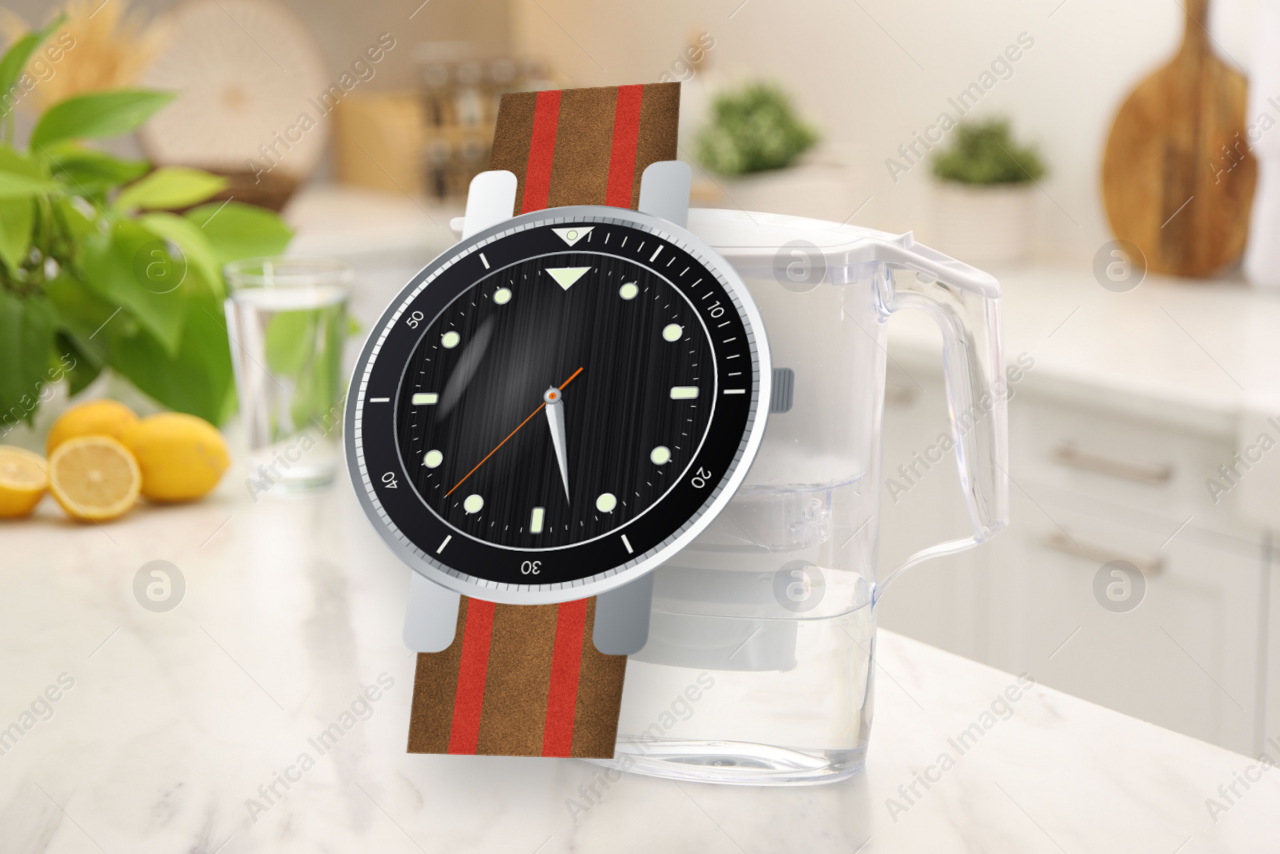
5:27:37
